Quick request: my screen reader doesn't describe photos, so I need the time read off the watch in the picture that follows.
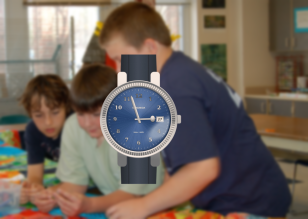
2:57
